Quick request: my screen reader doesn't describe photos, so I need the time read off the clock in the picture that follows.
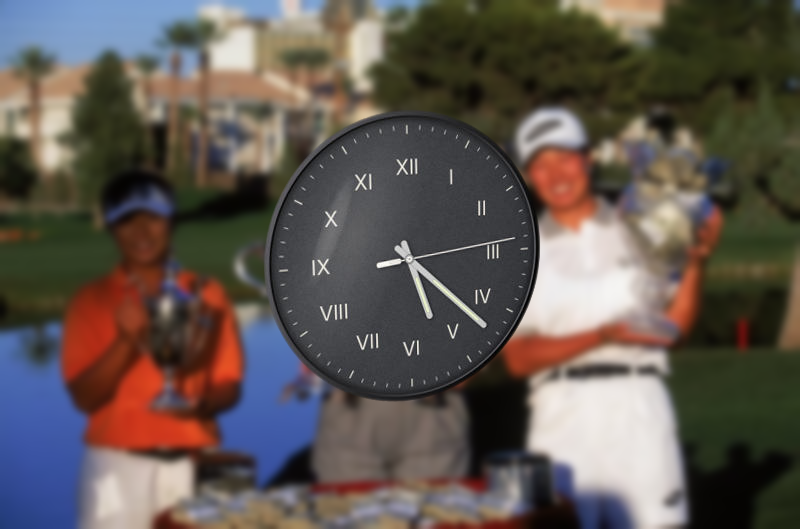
5:22:14
